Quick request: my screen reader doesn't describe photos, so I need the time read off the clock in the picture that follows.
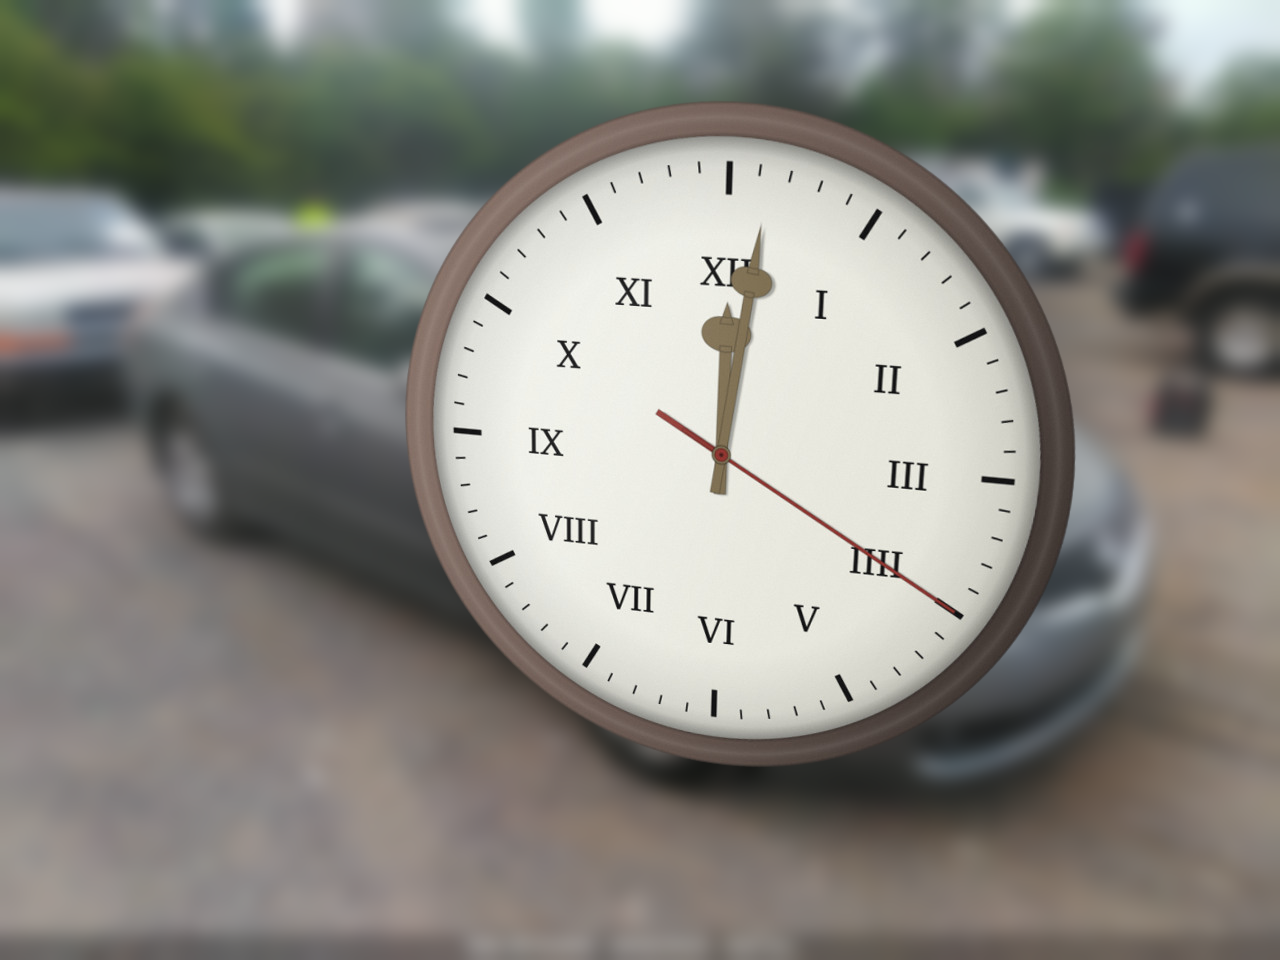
12:01:20
